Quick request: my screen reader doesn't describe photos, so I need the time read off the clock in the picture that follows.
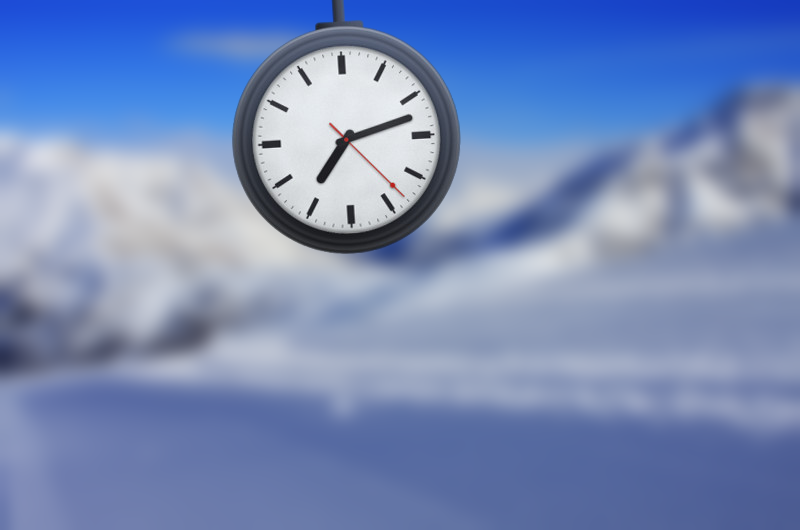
7:12:23
